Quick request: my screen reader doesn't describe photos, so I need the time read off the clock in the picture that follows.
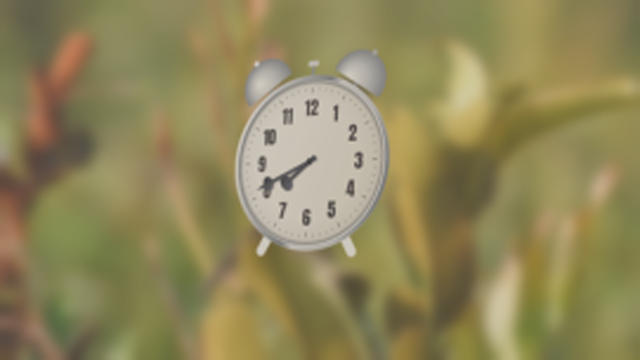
7:41
